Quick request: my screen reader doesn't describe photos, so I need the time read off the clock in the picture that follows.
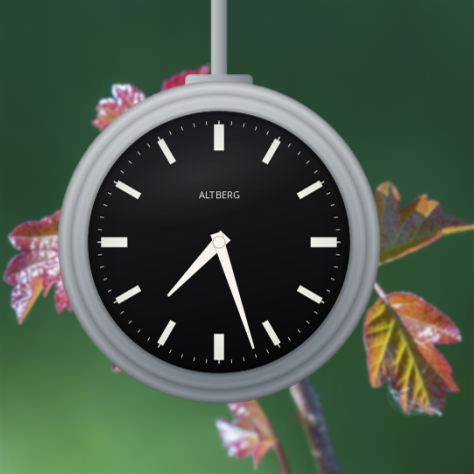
7:27
